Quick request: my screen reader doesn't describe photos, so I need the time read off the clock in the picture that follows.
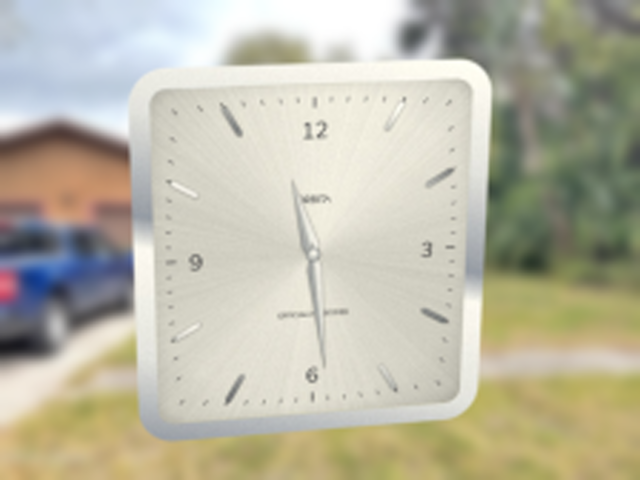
11:29
